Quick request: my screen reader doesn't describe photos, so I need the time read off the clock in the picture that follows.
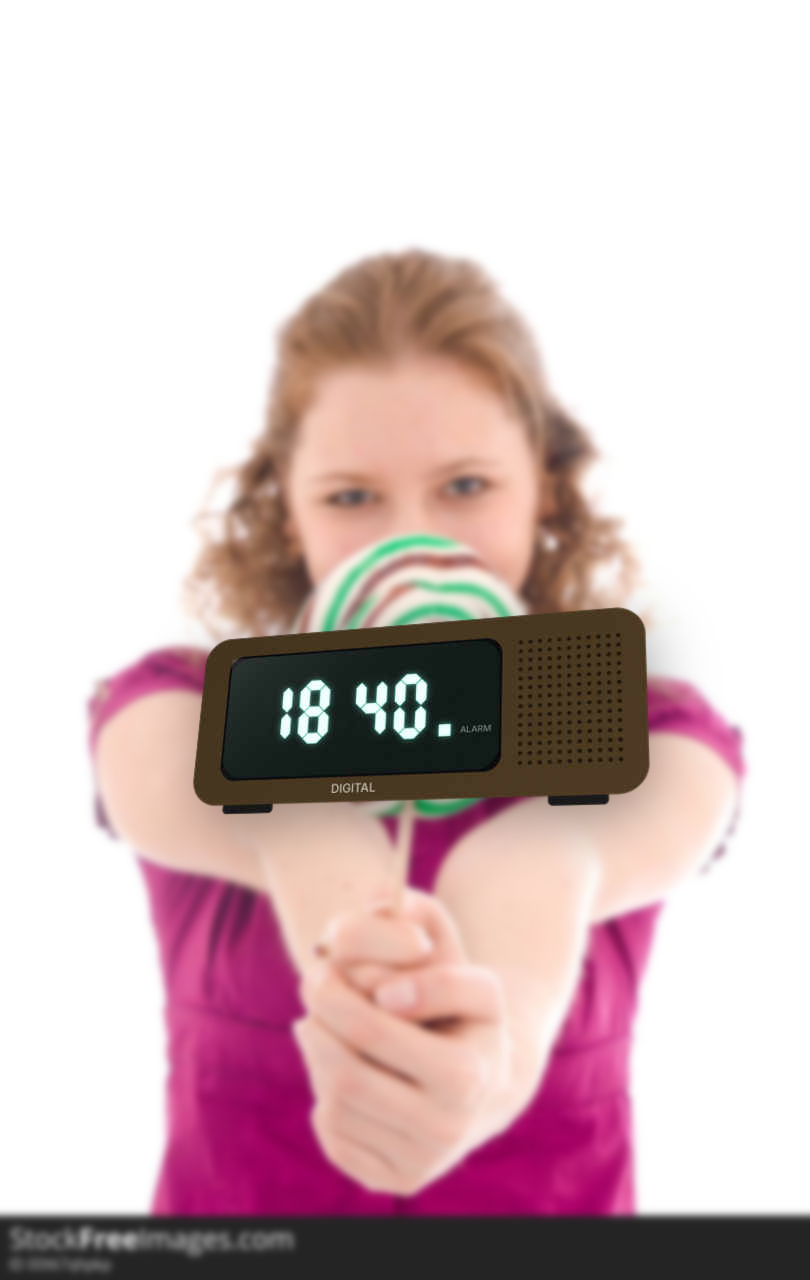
18:40
